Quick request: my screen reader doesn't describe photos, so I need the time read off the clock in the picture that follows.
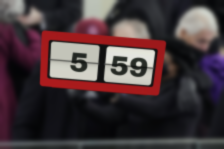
5:59
